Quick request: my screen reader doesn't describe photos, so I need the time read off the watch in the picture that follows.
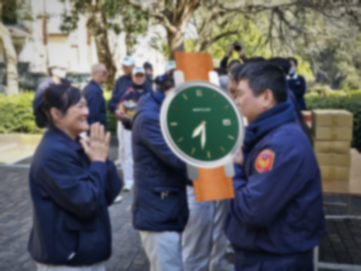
7:32
